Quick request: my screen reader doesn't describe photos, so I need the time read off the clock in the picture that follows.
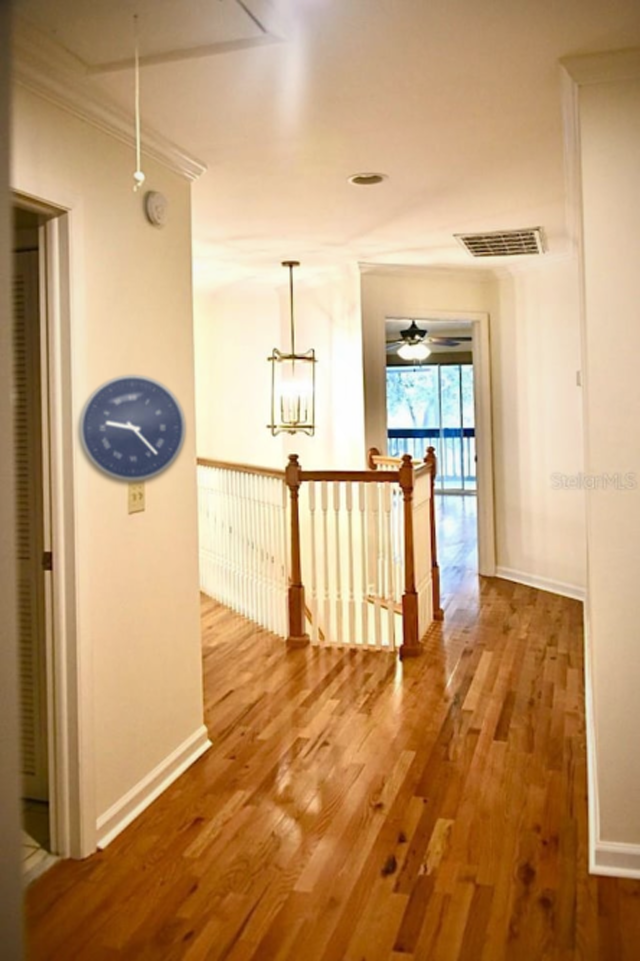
9:23
